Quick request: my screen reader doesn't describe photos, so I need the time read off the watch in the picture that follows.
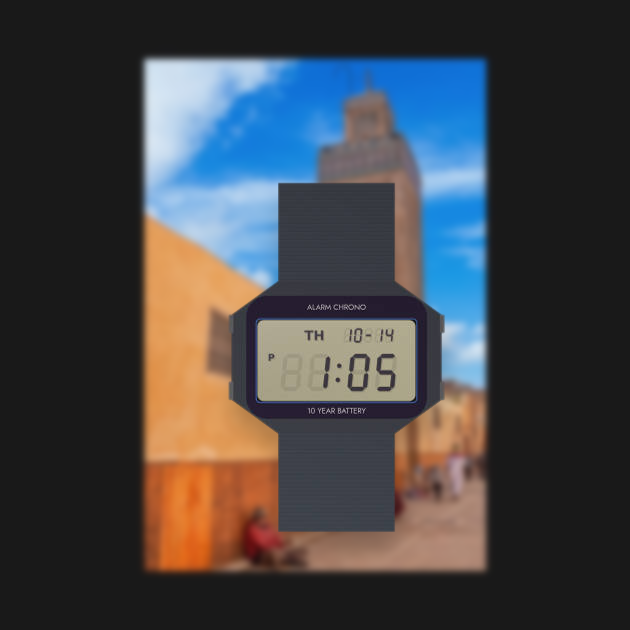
1:05
